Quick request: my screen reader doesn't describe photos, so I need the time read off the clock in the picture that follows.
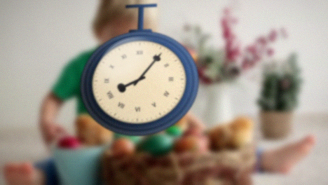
8:06
